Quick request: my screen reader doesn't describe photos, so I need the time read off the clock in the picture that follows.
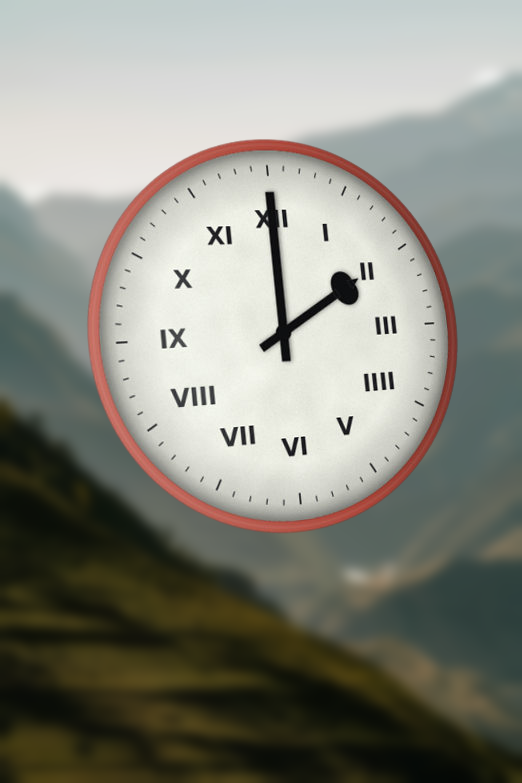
2:00
